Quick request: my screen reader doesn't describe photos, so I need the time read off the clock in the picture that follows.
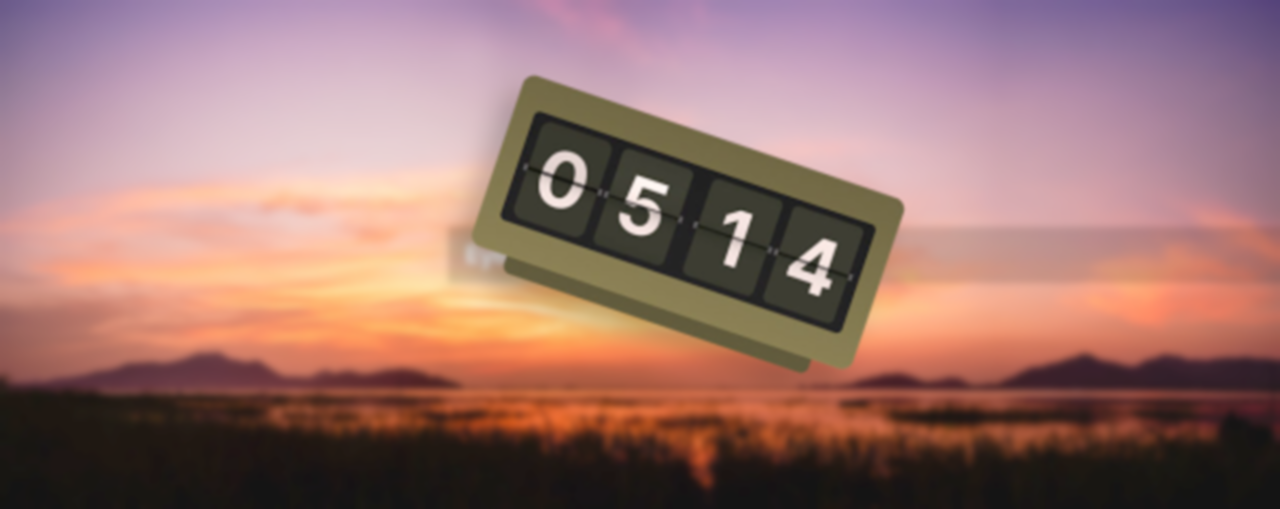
5:14
